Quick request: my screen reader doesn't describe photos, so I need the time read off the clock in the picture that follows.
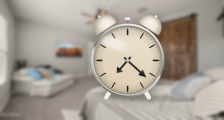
7:22
